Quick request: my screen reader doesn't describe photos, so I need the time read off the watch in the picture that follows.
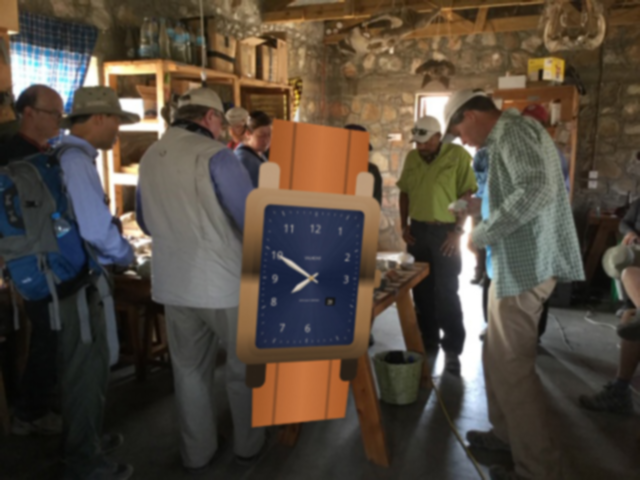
7:50
